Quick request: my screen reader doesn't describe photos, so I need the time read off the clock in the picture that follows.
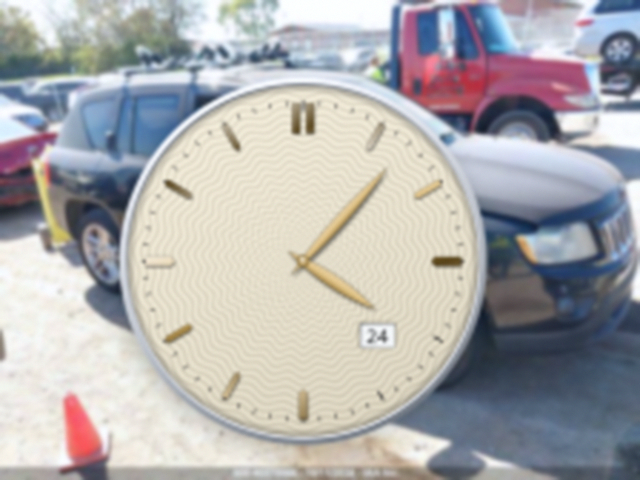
4:07
